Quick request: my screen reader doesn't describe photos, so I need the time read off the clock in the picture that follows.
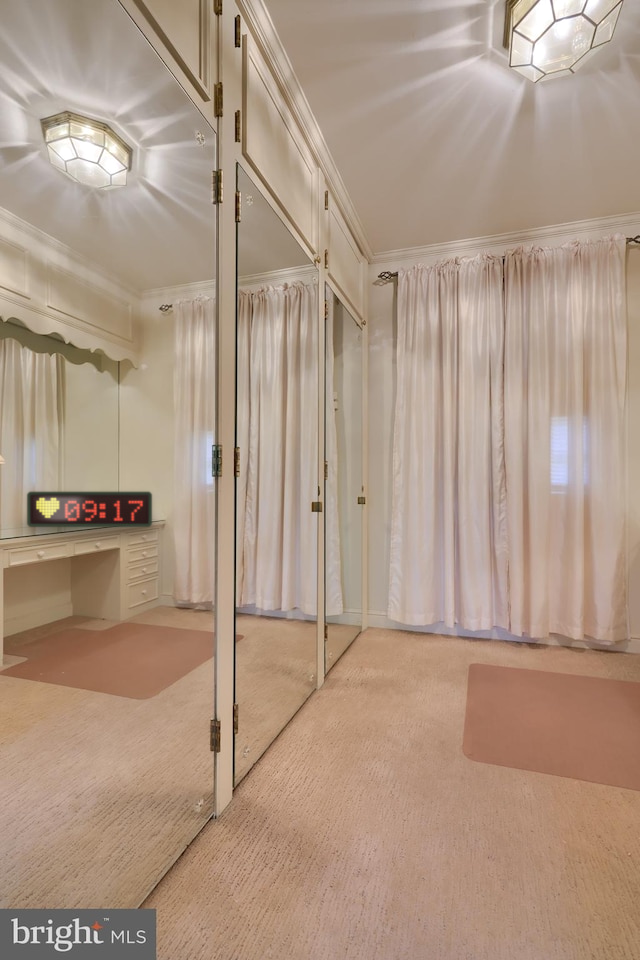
9:17
